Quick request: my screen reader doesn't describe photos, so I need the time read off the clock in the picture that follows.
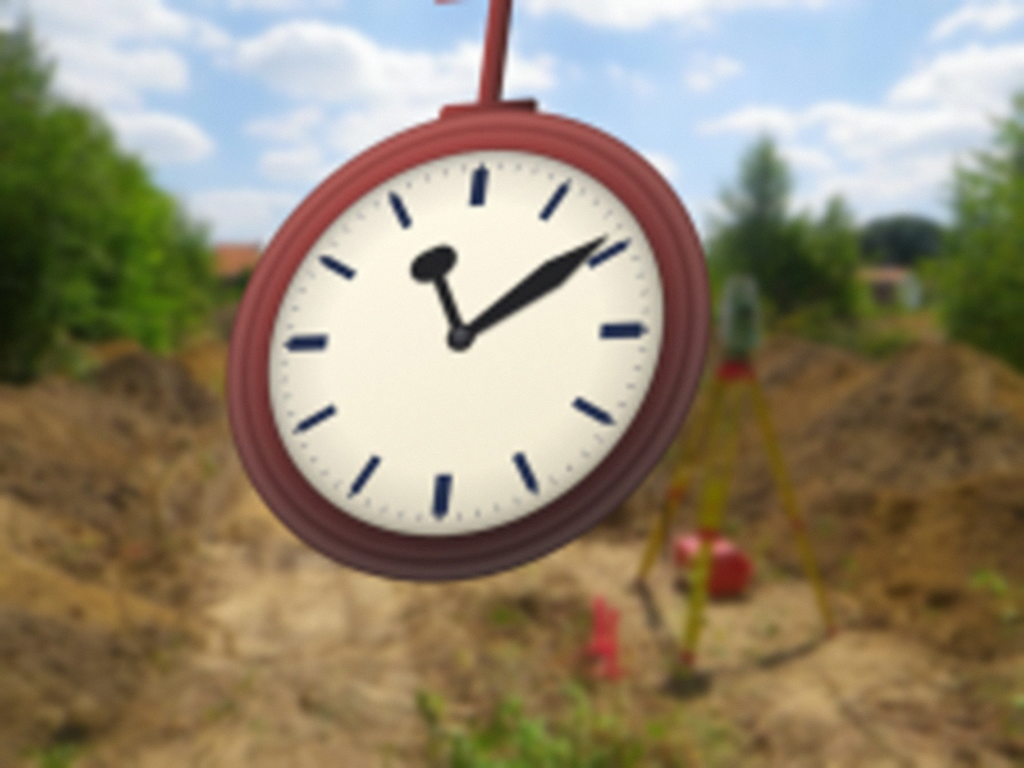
11:09
